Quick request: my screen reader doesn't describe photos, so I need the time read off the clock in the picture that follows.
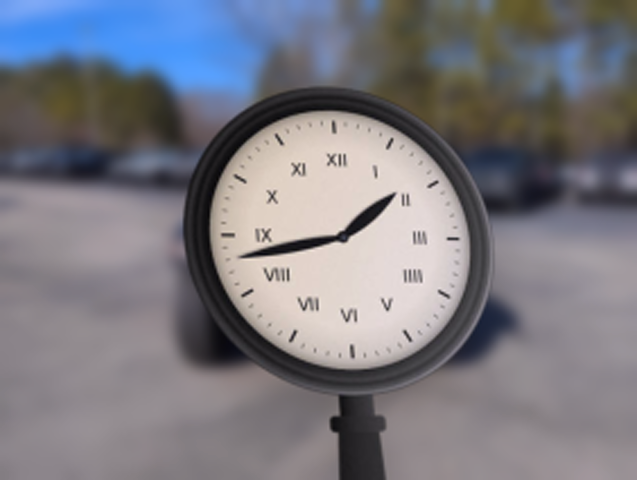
1:43
